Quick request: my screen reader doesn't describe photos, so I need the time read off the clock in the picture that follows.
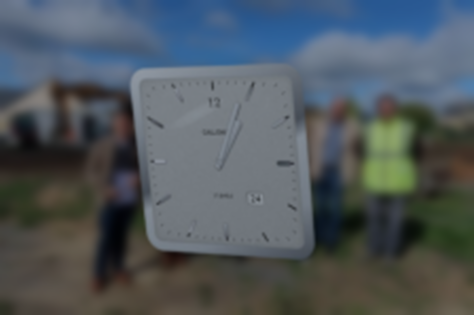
1:04
